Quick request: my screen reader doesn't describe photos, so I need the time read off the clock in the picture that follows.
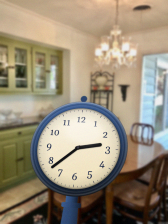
2:38
